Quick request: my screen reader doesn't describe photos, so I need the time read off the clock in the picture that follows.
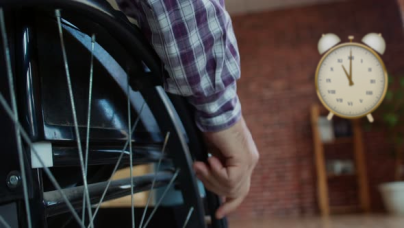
11:00
